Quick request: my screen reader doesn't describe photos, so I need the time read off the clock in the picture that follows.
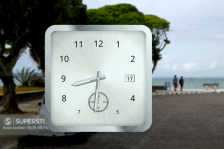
8:31
